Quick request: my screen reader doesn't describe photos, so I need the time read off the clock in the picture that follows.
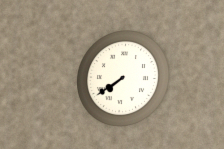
7:39
